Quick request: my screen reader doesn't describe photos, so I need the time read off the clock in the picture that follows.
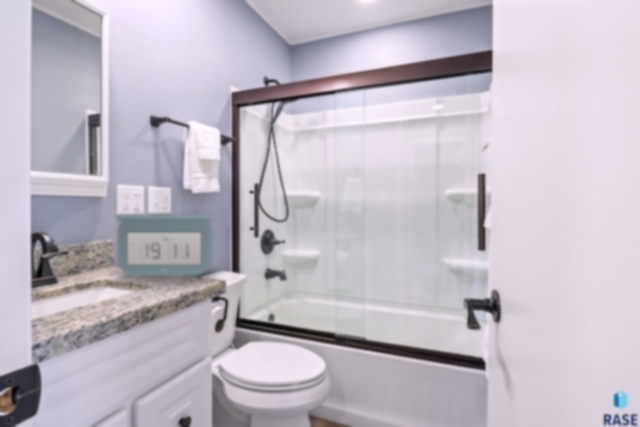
19:11
